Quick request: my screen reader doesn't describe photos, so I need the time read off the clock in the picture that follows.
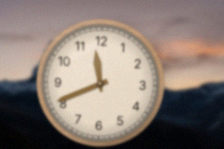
11:41
